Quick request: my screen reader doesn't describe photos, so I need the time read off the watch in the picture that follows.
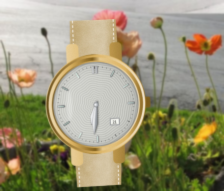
6:31
